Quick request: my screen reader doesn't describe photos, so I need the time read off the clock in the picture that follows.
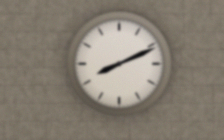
8:11
